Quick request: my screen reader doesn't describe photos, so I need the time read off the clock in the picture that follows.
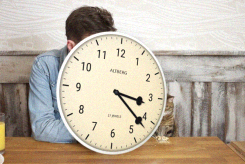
3:22
